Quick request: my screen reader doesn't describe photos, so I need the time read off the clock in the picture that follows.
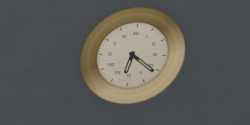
6:21
